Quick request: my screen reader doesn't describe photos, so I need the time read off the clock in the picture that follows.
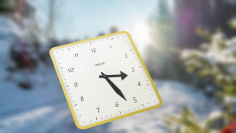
3:27
